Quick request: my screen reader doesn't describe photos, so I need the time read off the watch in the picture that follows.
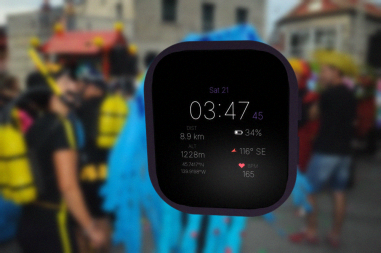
3:47:45
